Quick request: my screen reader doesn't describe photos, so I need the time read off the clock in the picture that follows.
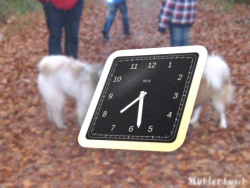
7:28
